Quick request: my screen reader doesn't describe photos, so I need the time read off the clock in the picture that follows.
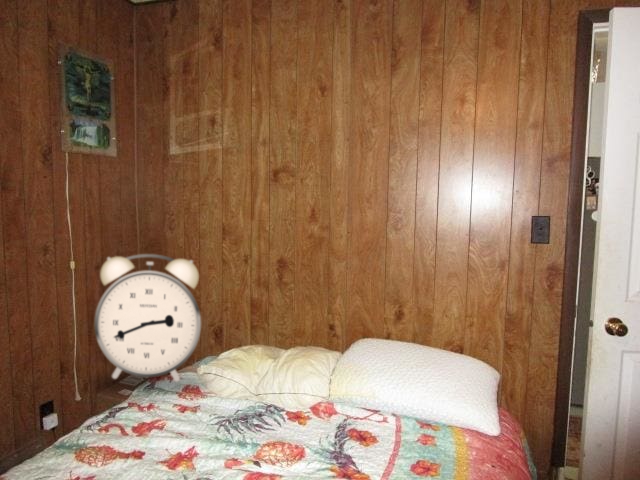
2:41
